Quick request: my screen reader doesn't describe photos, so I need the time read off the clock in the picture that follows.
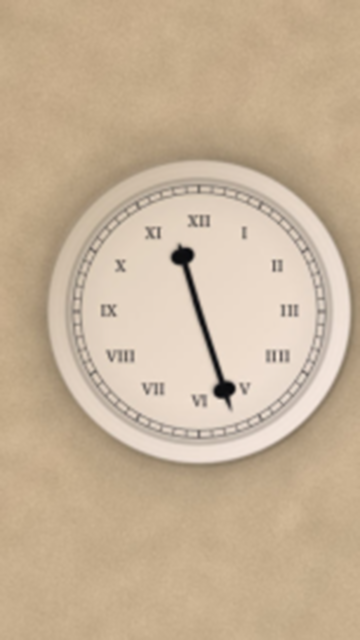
11:27
